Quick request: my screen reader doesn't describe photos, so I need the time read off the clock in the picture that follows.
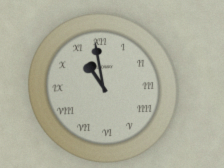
10:59
